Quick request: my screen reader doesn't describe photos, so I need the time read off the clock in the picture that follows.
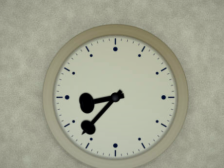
8:37
